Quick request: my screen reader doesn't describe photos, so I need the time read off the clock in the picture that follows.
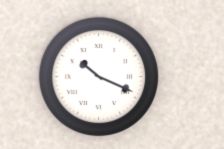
10:19
